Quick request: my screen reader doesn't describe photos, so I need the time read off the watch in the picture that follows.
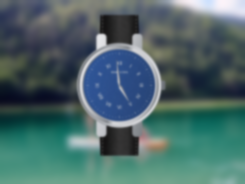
4:59
